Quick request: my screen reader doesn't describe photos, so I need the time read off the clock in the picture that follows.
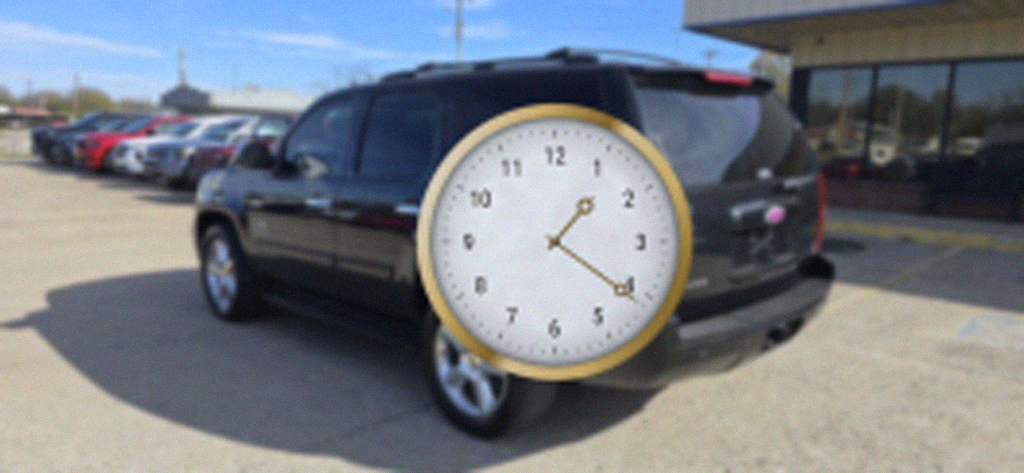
1:21
